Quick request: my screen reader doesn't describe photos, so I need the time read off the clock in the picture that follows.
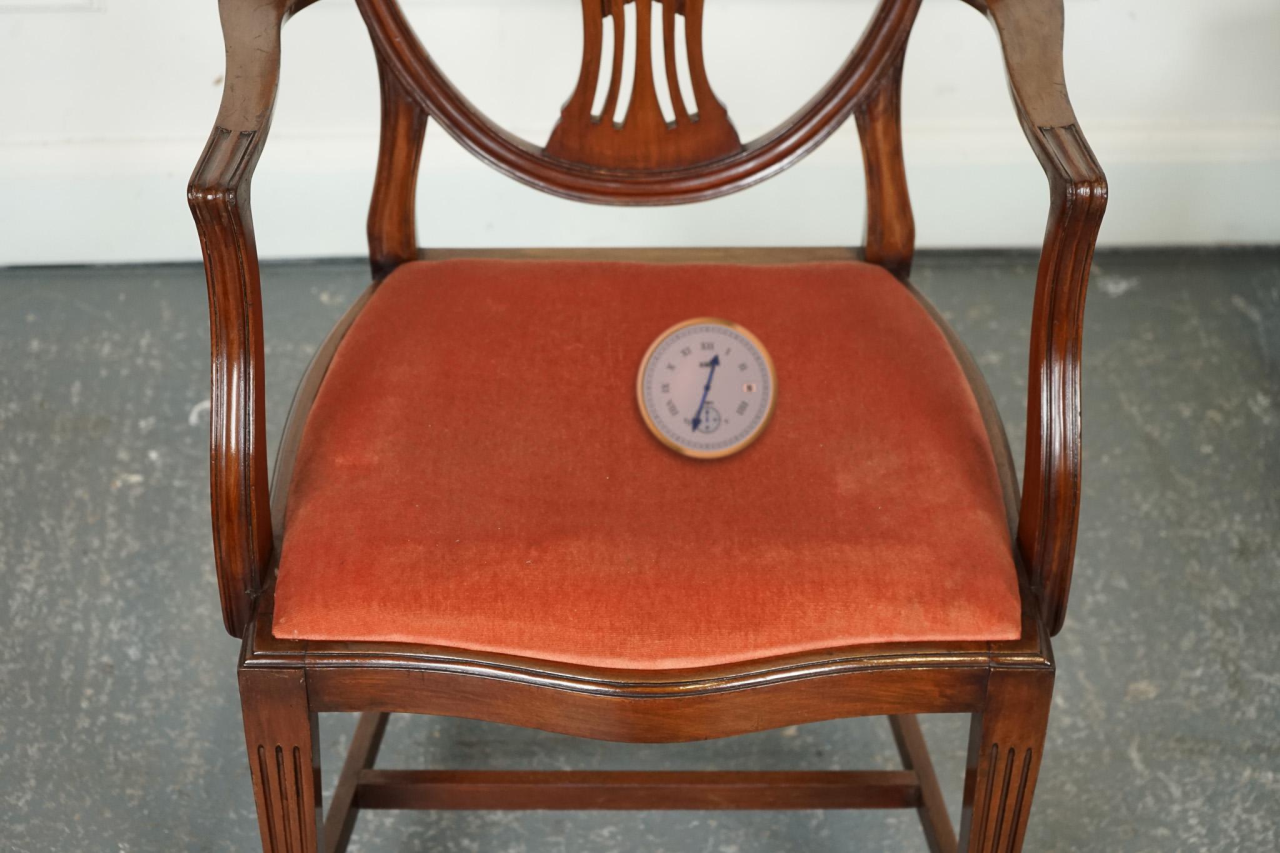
12:33
